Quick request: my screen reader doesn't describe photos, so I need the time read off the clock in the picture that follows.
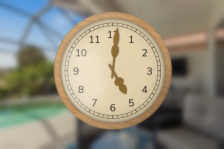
5:01
